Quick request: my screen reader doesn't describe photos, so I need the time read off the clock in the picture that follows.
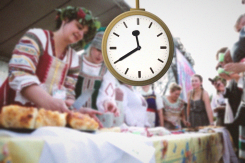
11:40
